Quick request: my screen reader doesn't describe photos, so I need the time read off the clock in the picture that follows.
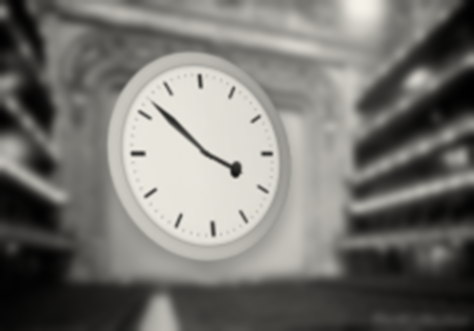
3:52
